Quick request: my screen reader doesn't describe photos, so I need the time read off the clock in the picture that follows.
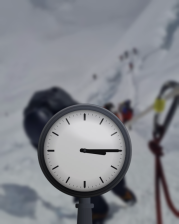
3:15
